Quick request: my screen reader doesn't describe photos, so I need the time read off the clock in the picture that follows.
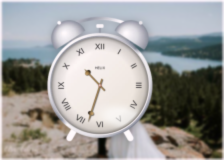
10:33
